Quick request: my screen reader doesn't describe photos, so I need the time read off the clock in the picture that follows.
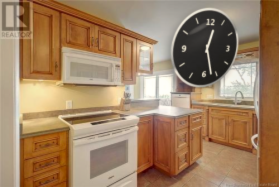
12:27
